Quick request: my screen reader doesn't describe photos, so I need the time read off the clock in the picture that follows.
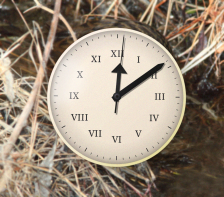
12:09:01
